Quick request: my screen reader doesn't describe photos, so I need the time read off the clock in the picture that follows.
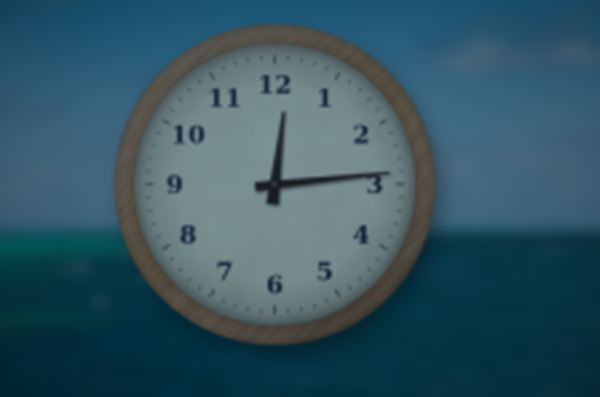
12:14
